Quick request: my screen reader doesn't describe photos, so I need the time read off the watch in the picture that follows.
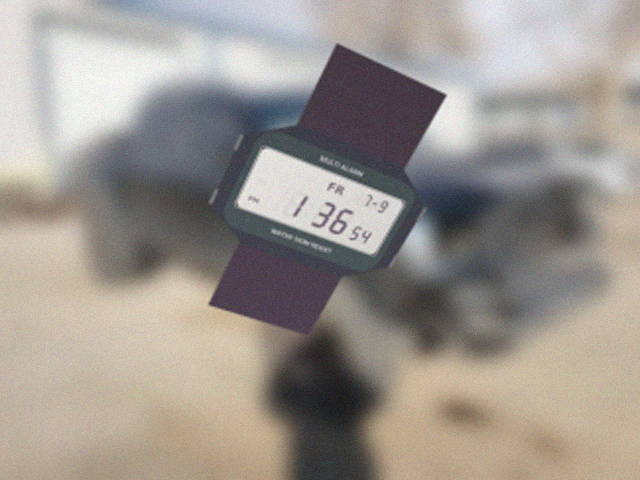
1:36:54
